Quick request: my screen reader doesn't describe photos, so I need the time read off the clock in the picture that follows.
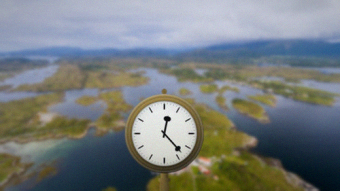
12:23
